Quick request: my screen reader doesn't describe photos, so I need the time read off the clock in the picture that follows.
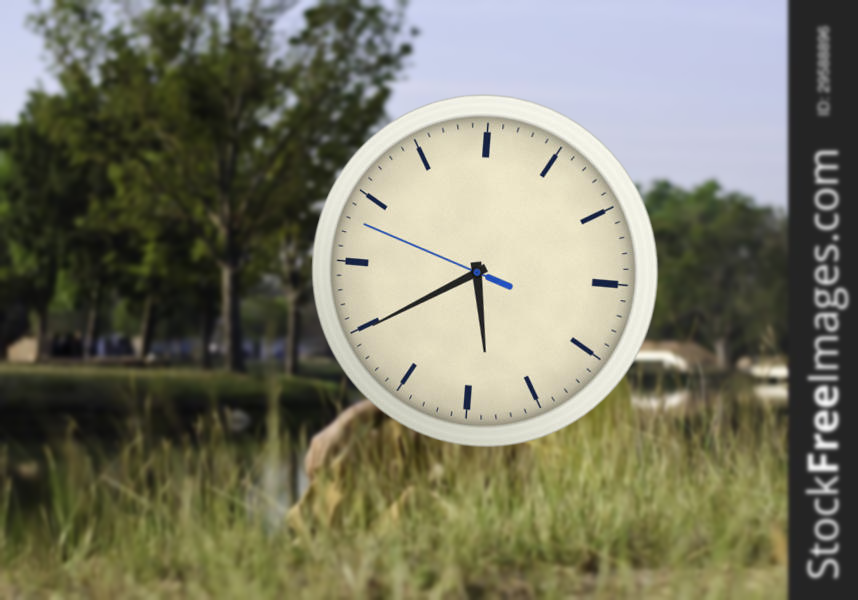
5:39:48
